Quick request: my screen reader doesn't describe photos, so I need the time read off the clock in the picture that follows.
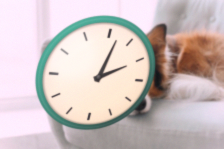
2:02
